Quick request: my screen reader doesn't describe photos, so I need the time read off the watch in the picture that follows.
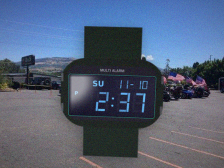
2:37
